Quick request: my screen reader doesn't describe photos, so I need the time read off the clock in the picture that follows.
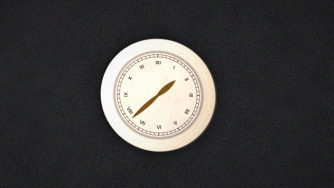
1:38
